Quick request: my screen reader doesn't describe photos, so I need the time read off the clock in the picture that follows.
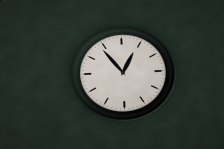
12:54
